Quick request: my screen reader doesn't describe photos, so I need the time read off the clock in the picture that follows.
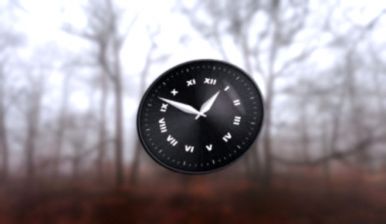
12:47
